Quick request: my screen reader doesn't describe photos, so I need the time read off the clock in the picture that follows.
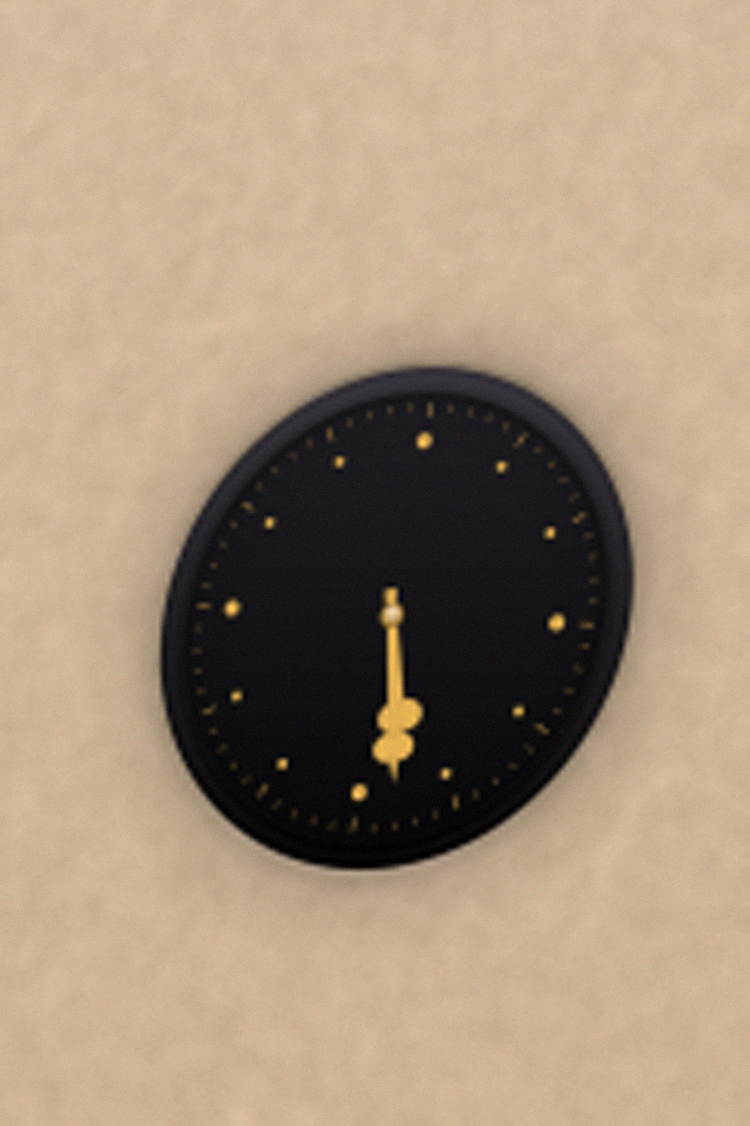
5:28
